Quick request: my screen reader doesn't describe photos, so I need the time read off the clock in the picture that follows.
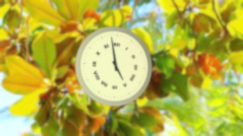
4:58
